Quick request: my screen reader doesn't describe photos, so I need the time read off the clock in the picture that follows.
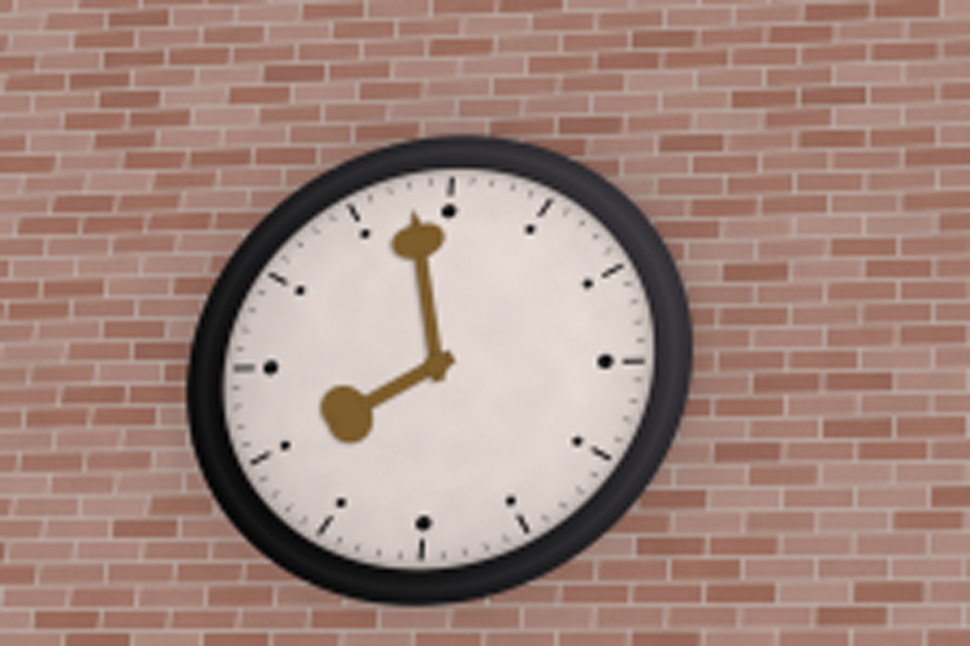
7:58
